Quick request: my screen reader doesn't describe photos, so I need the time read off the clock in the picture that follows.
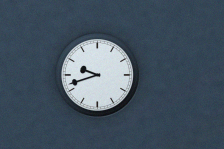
9:42
